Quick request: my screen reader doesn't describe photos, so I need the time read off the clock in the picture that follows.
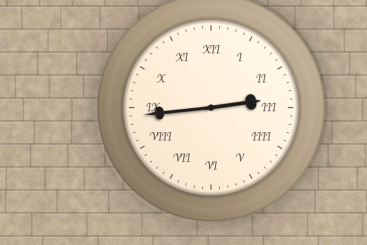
2:44
